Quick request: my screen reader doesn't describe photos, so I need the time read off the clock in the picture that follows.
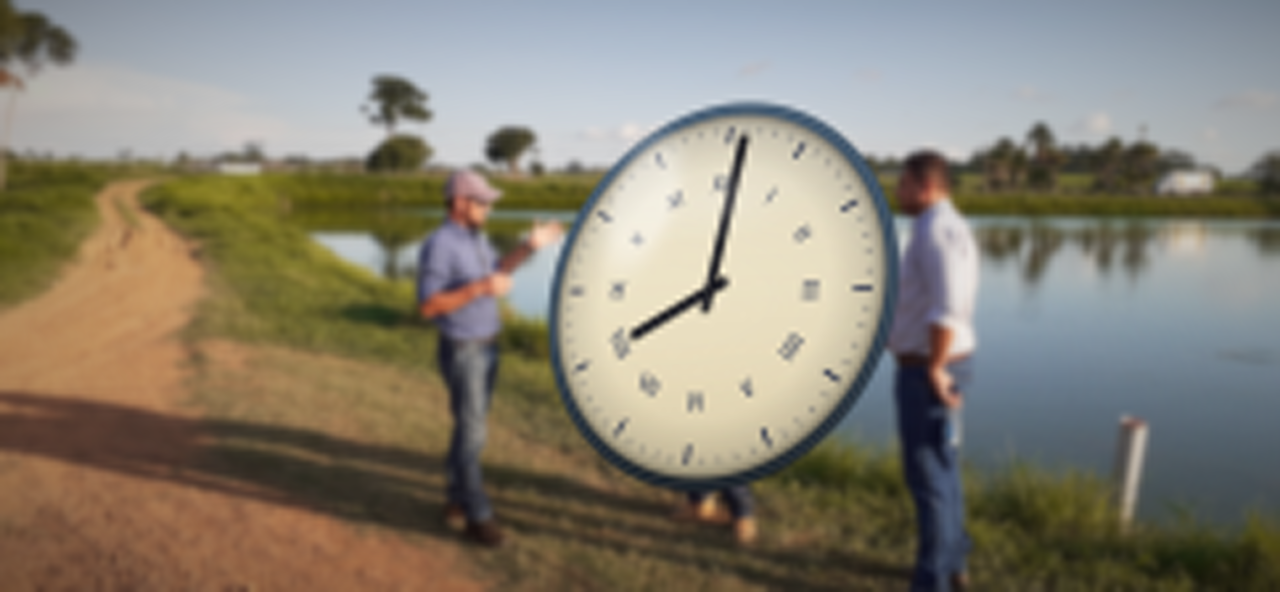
8:01
